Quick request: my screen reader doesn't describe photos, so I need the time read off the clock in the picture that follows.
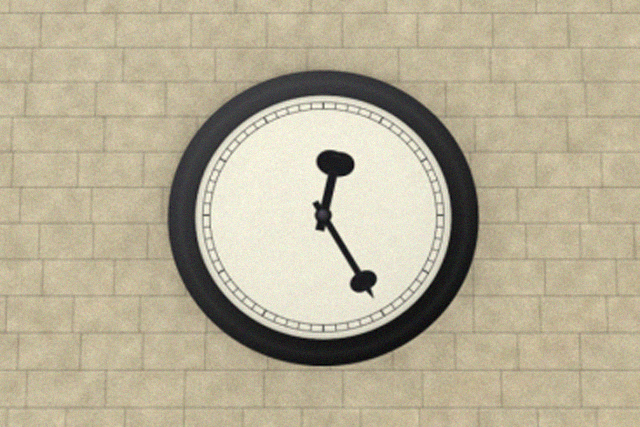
12:25
